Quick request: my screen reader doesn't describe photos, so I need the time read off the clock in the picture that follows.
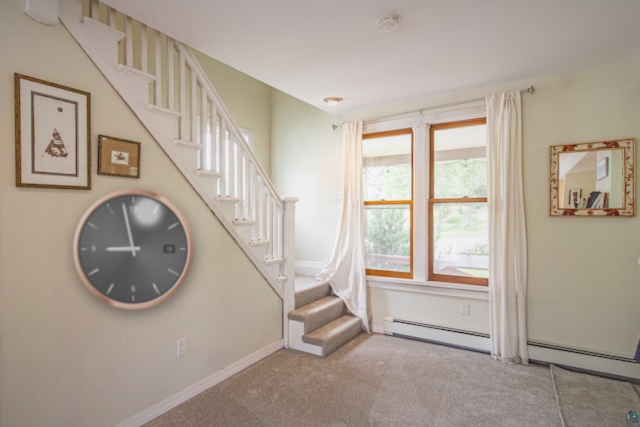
8:58
